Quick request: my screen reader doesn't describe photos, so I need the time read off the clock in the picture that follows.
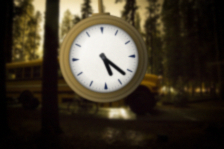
5:22
